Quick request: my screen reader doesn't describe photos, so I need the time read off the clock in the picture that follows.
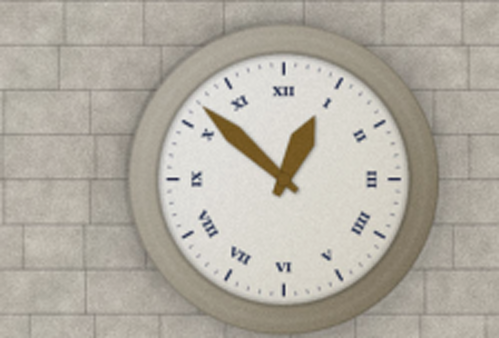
12:52
